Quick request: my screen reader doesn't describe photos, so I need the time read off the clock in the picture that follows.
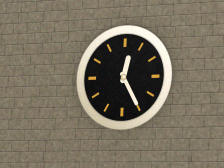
12:25
